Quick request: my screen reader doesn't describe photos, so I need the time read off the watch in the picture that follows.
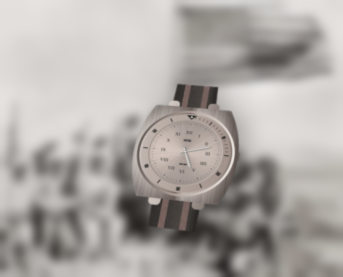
5:12
